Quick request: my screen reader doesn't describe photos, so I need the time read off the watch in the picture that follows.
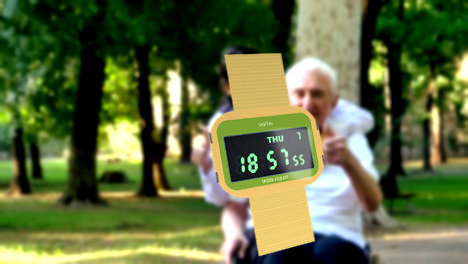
18:57:55
